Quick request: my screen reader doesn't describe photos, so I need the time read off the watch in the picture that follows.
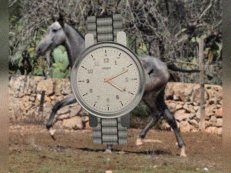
4:11
